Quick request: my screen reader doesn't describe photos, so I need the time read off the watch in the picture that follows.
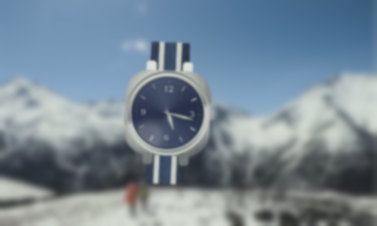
5:17
